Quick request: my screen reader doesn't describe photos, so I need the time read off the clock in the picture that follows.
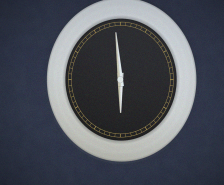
5:59
